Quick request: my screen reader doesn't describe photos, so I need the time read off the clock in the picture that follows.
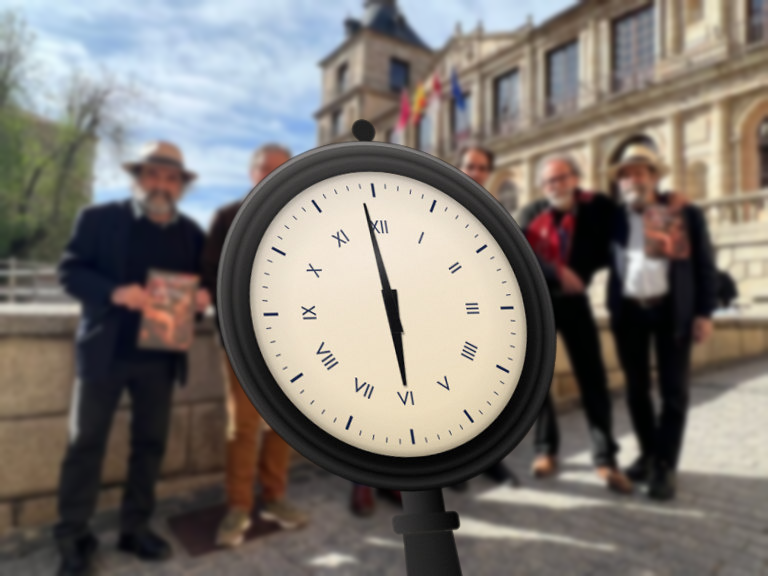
5:59
